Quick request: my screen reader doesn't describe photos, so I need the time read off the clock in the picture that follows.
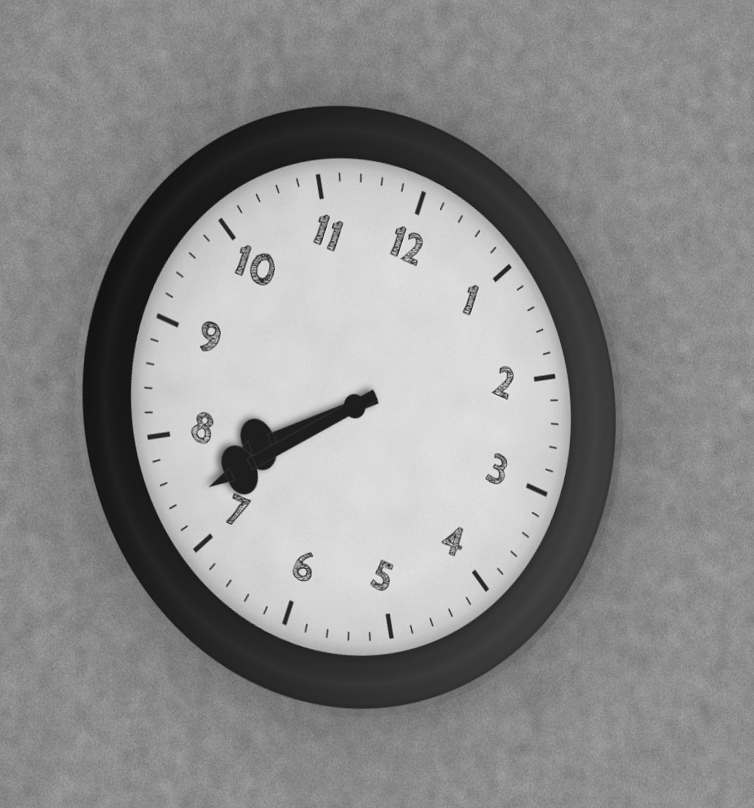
7:37
